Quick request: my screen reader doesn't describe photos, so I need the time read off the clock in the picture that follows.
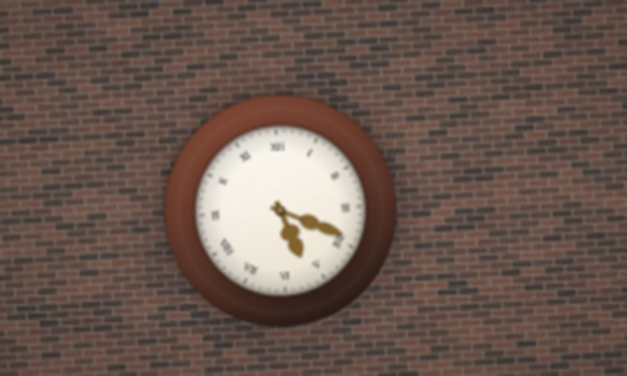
5:19
